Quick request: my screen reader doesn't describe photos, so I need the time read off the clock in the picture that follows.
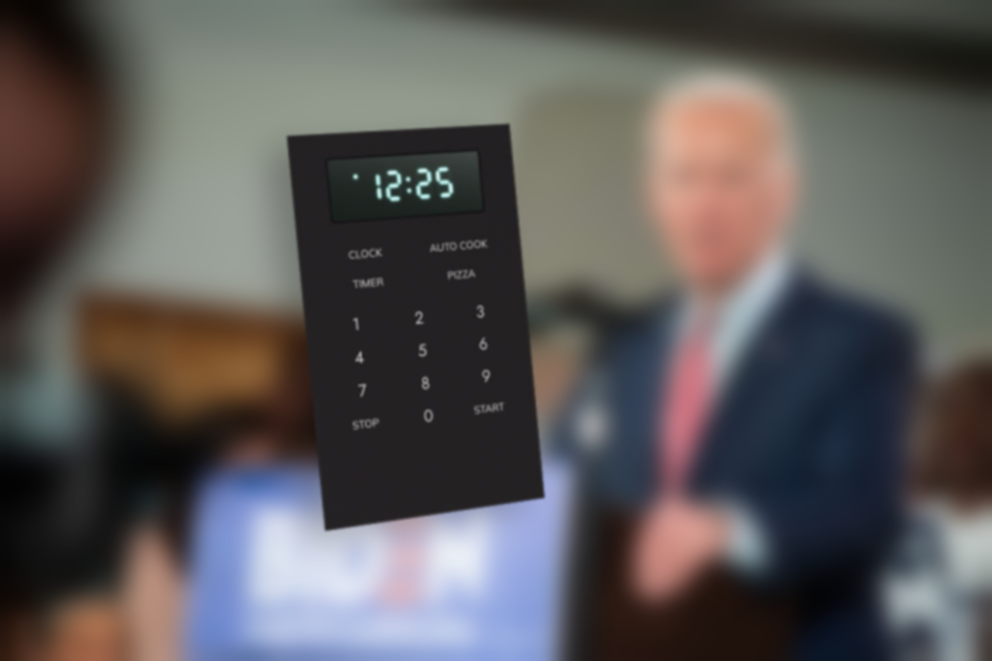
12:25
